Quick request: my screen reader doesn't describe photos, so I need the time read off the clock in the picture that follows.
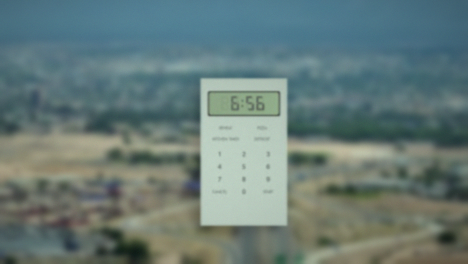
6:56
